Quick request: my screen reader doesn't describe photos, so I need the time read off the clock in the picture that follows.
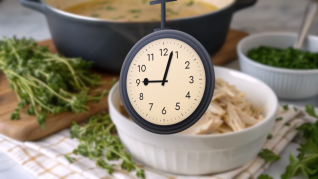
9:03
